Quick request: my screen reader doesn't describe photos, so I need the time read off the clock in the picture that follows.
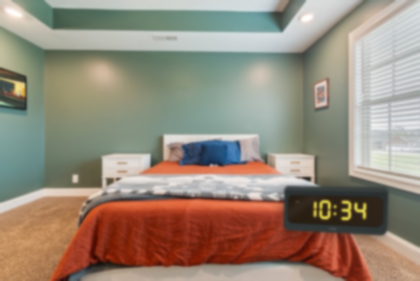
10:34
